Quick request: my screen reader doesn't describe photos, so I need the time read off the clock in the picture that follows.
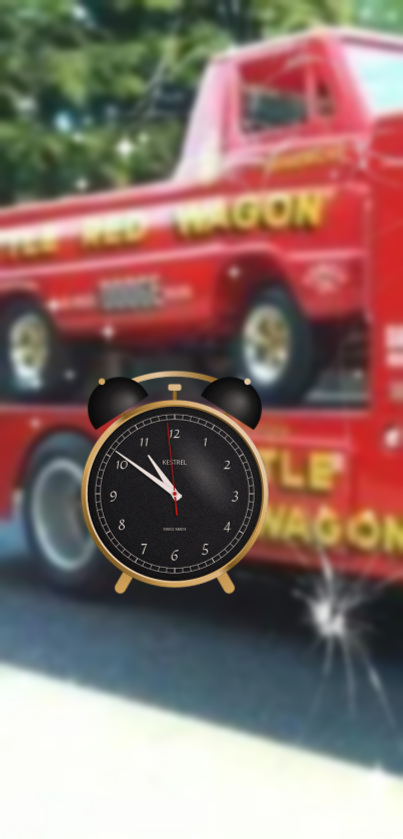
10:50:59
